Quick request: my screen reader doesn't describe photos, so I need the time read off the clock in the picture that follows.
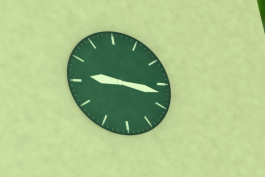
9:17
